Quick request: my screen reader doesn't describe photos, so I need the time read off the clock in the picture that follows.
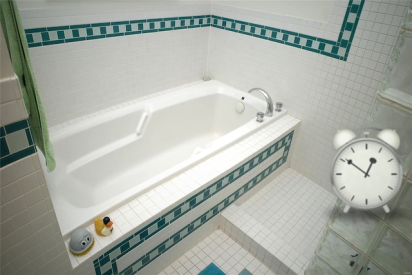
12:51
